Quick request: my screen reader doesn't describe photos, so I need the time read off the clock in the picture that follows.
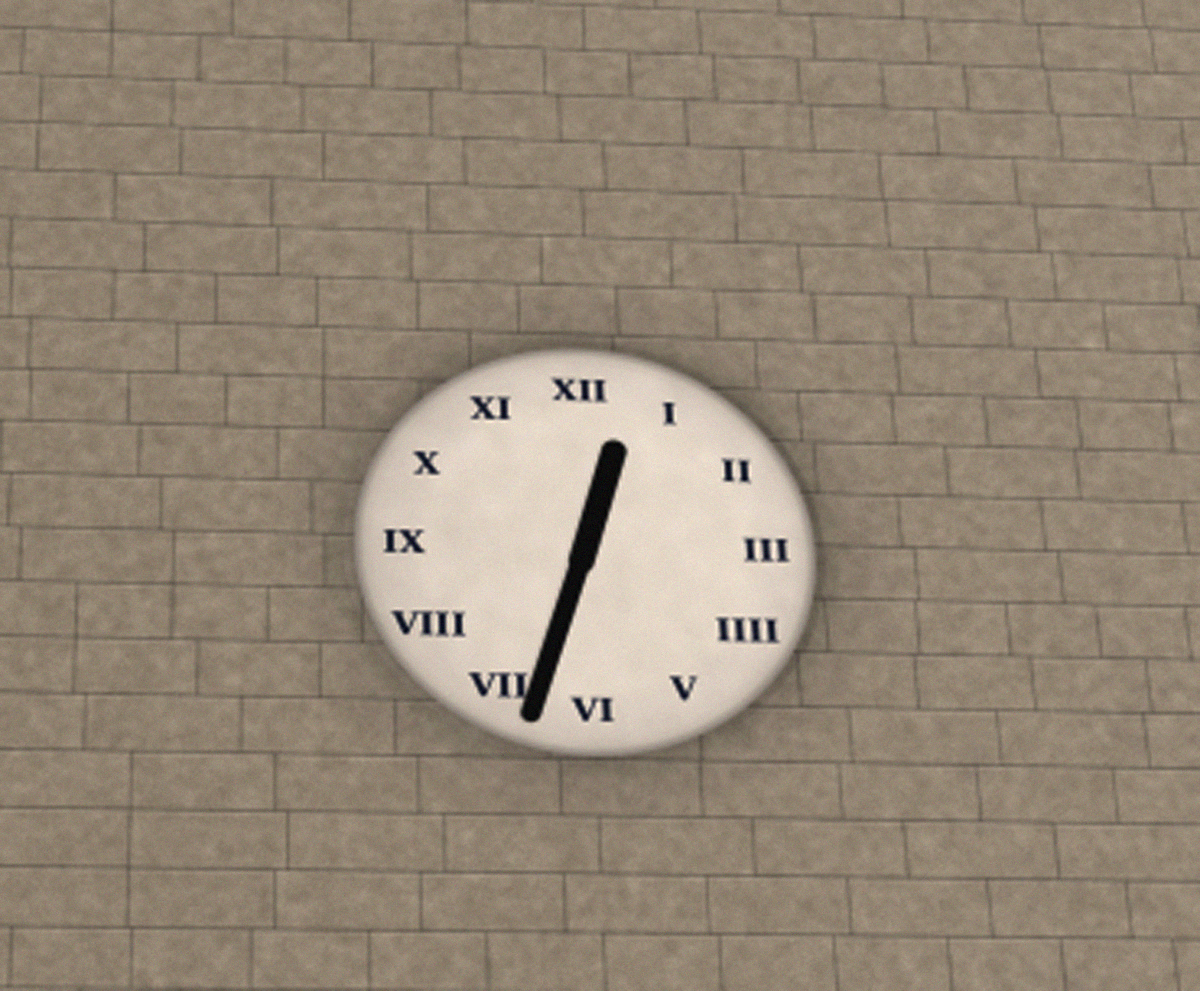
12:33
